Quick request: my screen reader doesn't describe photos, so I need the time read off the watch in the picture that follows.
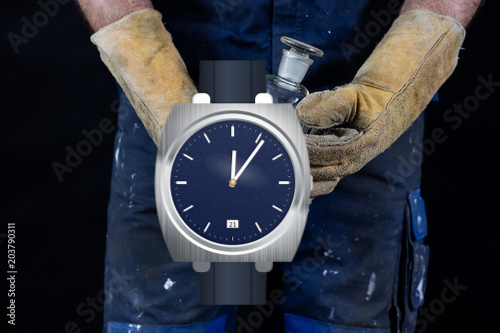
12:06
